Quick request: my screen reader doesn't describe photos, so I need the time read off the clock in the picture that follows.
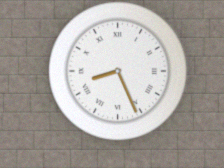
8:26
